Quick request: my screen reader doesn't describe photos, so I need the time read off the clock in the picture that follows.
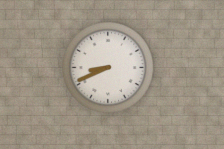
8:41
